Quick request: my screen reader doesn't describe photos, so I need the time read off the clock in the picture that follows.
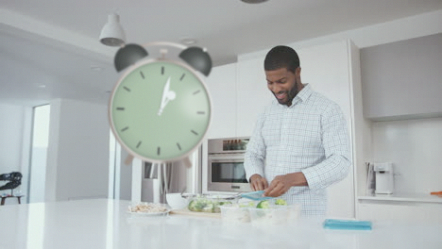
1:02
